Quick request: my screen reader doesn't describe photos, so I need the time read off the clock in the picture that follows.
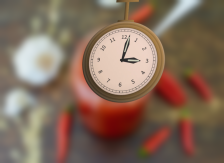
3:02
